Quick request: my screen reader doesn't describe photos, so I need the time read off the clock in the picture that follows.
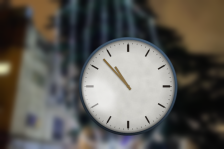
10:53
